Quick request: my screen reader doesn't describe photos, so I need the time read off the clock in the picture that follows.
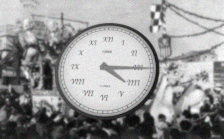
4:15
